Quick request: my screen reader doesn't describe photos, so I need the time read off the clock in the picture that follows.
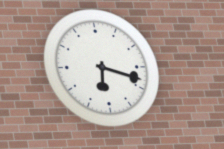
6:18
